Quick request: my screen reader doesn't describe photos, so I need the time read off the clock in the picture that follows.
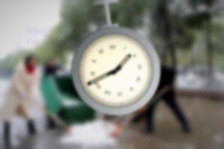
1:42
